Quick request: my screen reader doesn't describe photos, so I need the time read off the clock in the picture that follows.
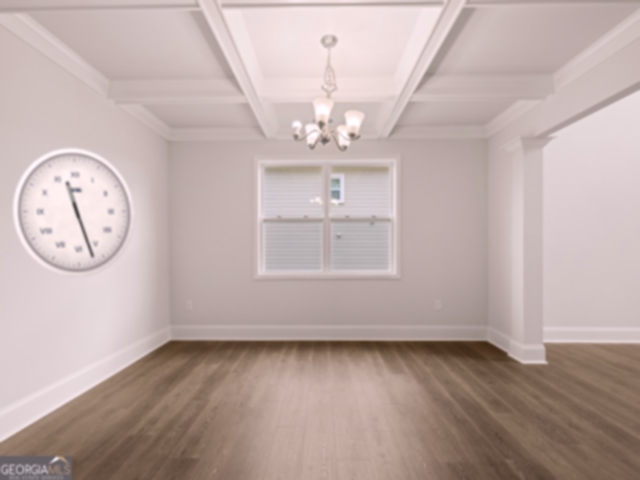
11:27
